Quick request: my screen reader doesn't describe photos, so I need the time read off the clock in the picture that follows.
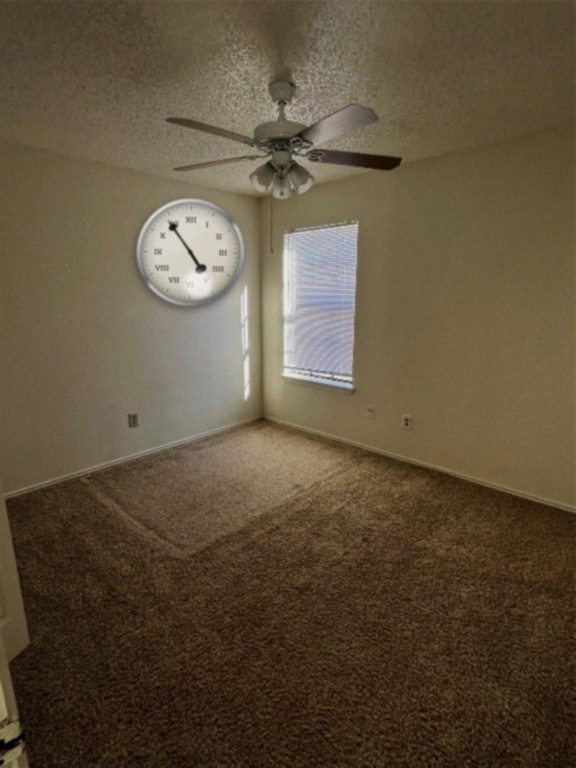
4:54
